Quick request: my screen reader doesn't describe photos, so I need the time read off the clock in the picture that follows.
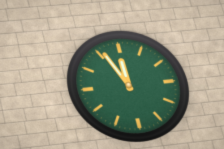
11:56
